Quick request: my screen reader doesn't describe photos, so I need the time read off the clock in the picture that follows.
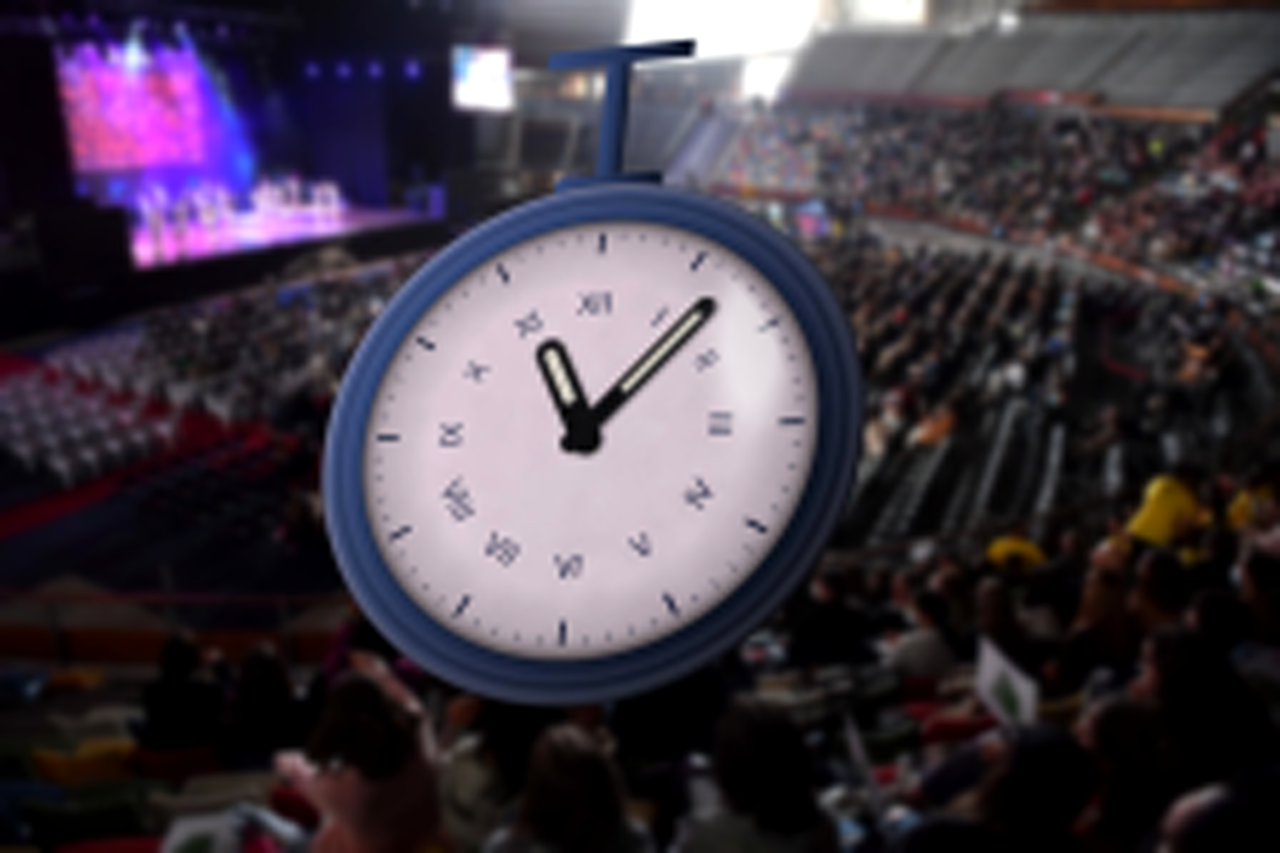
11:07
